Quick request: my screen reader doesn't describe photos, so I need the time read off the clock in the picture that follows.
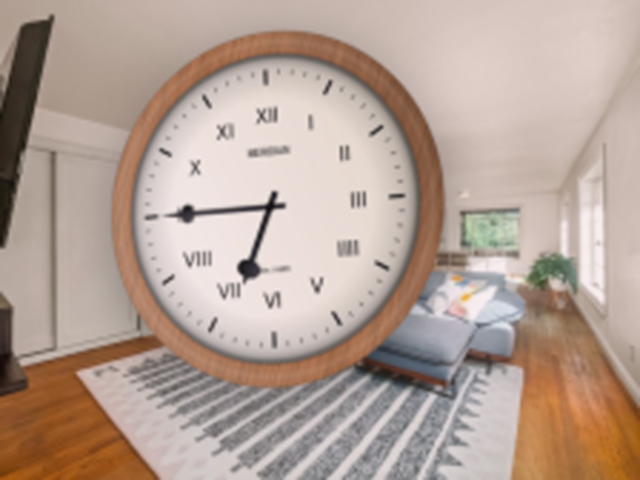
6:45
